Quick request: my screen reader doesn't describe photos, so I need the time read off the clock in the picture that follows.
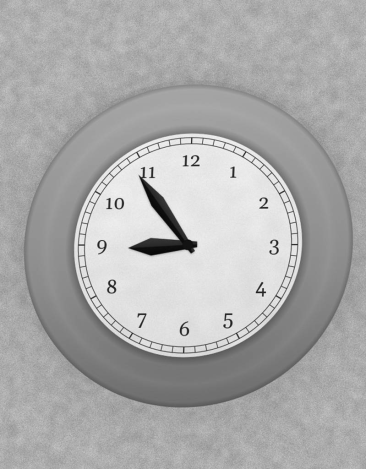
8:54
